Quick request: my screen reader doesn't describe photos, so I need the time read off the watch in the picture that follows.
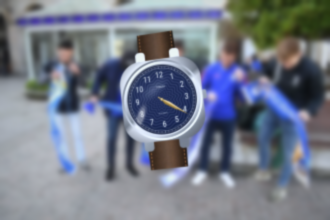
4:21
